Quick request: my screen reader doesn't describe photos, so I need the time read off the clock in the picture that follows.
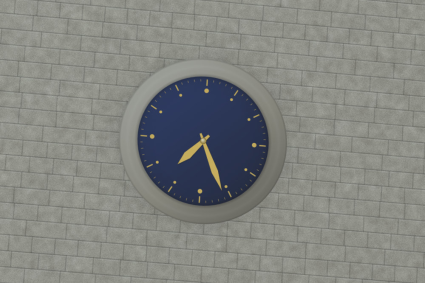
7:26
